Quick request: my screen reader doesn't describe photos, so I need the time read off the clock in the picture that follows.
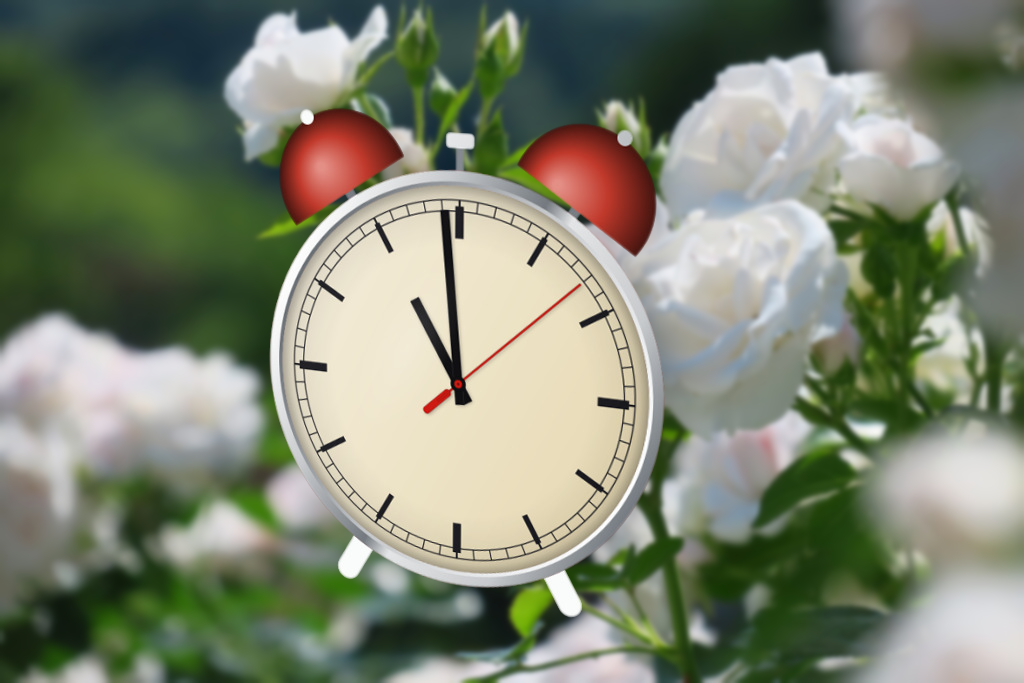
10:59:08
